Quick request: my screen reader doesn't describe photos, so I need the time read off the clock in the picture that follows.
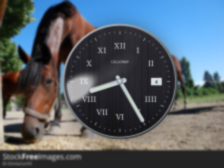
8:25
